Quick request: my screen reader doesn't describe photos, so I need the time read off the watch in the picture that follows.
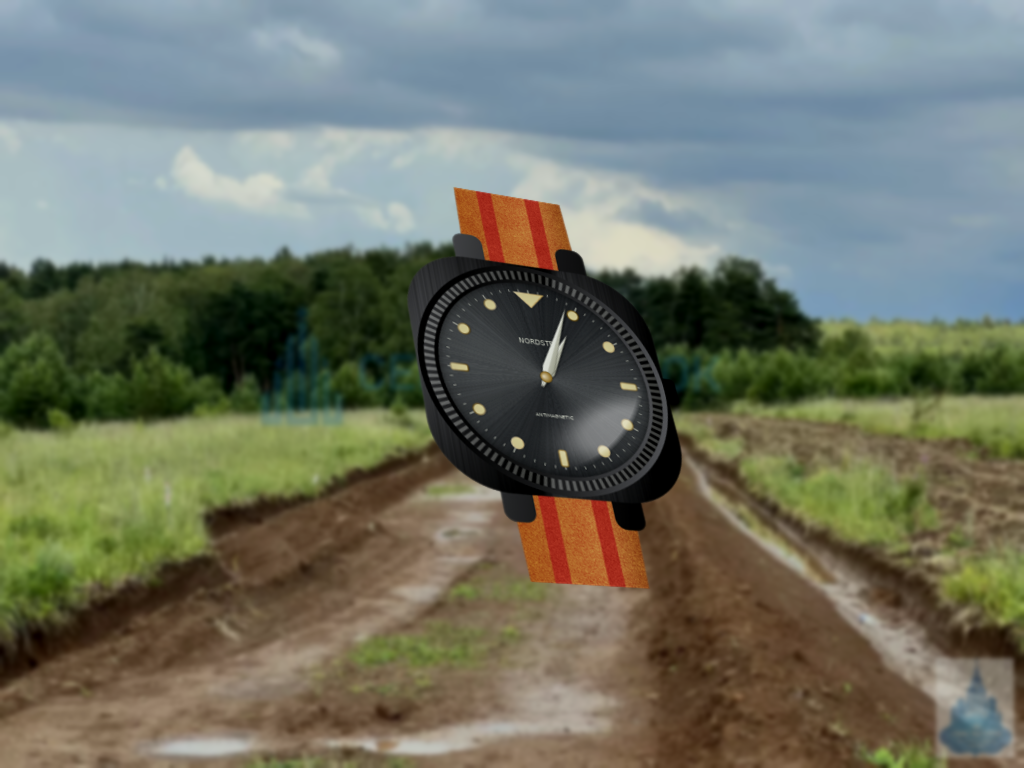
1:04
